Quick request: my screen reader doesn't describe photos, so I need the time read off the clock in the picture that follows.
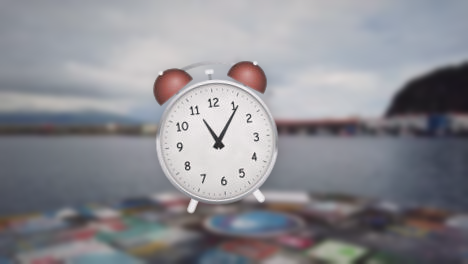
11:06
